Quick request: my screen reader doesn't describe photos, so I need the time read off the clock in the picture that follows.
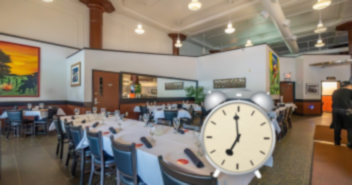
6:59
